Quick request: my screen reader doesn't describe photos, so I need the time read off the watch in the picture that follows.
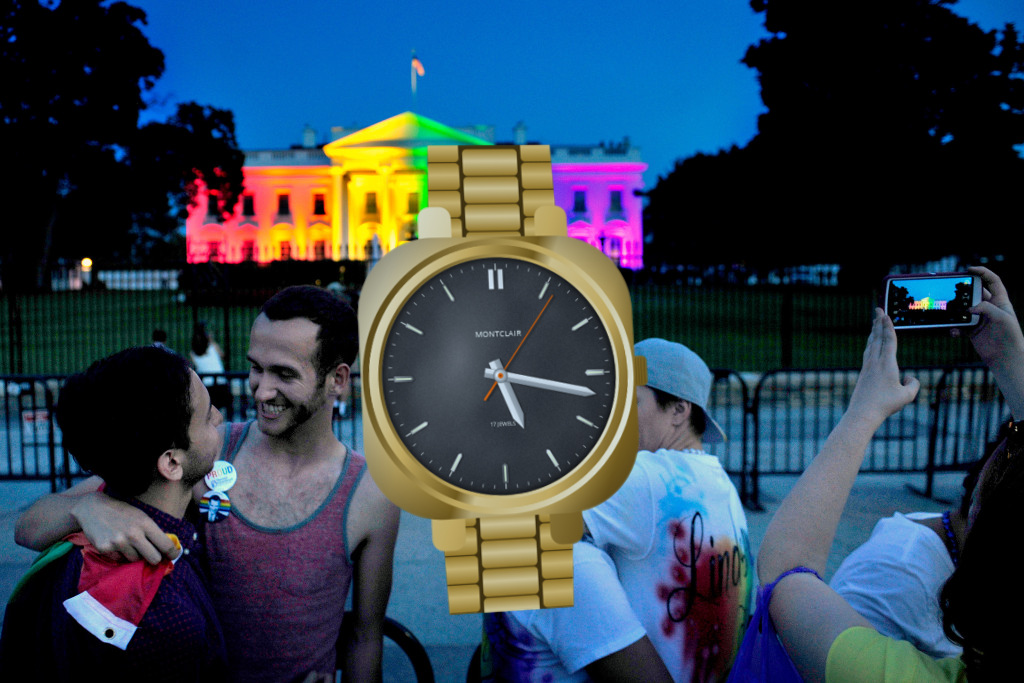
5:17:06
